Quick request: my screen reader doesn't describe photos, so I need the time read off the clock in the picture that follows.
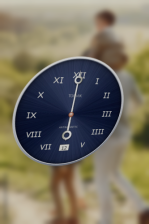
6:00
